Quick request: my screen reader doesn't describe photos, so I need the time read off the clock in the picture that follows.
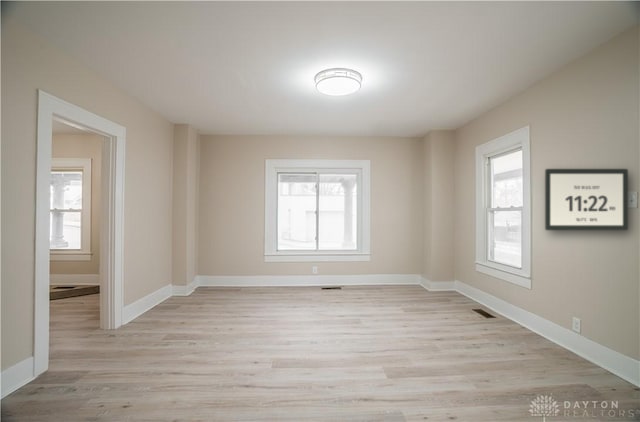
11:22
